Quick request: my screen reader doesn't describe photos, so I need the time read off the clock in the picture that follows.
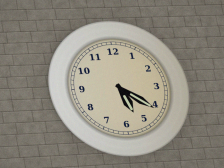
5:21
